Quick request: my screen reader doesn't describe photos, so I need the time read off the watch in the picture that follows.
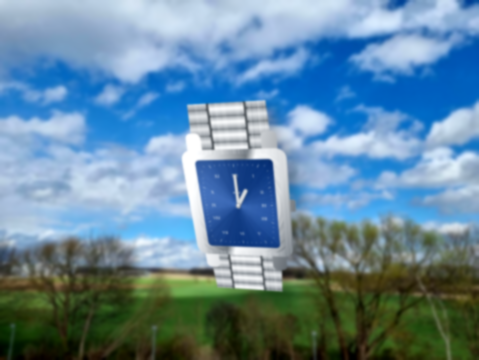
1:00
